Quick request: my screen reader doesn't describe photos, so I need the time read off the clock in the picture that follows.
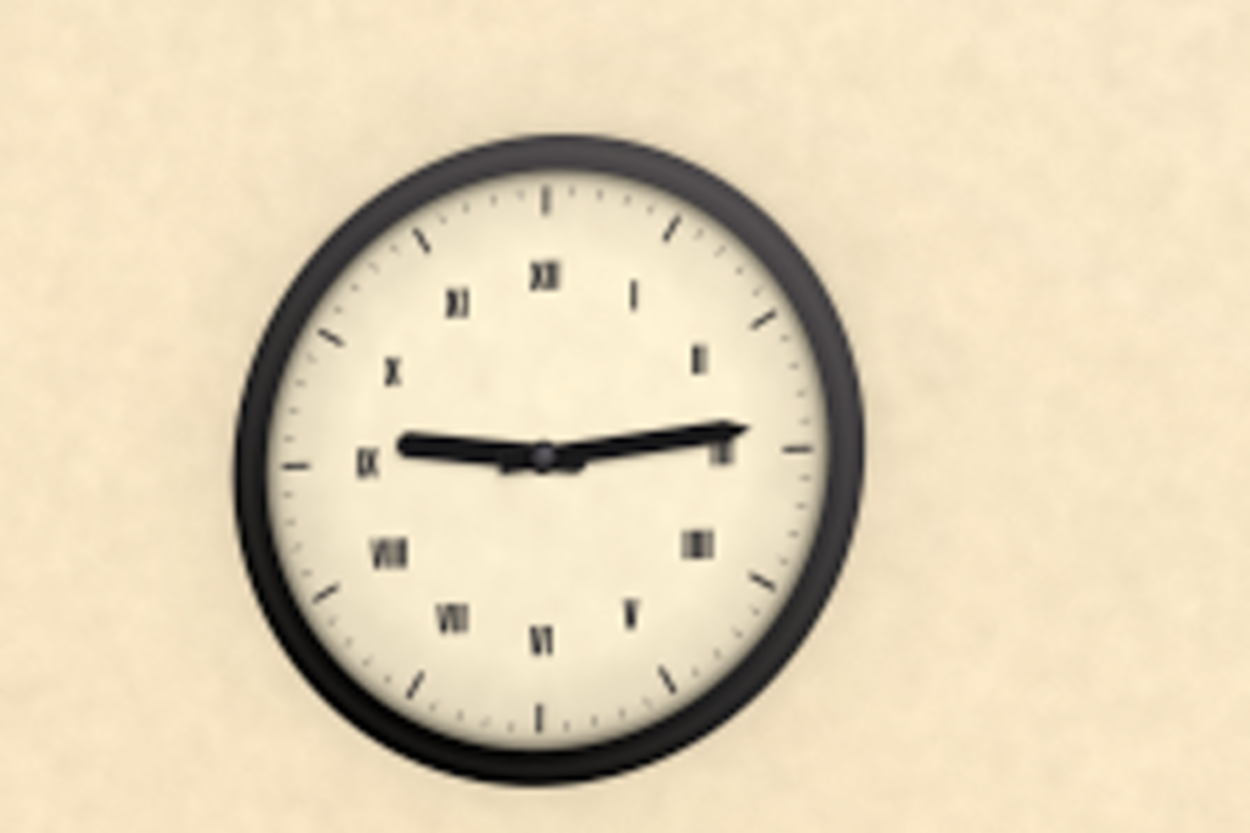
9:14
